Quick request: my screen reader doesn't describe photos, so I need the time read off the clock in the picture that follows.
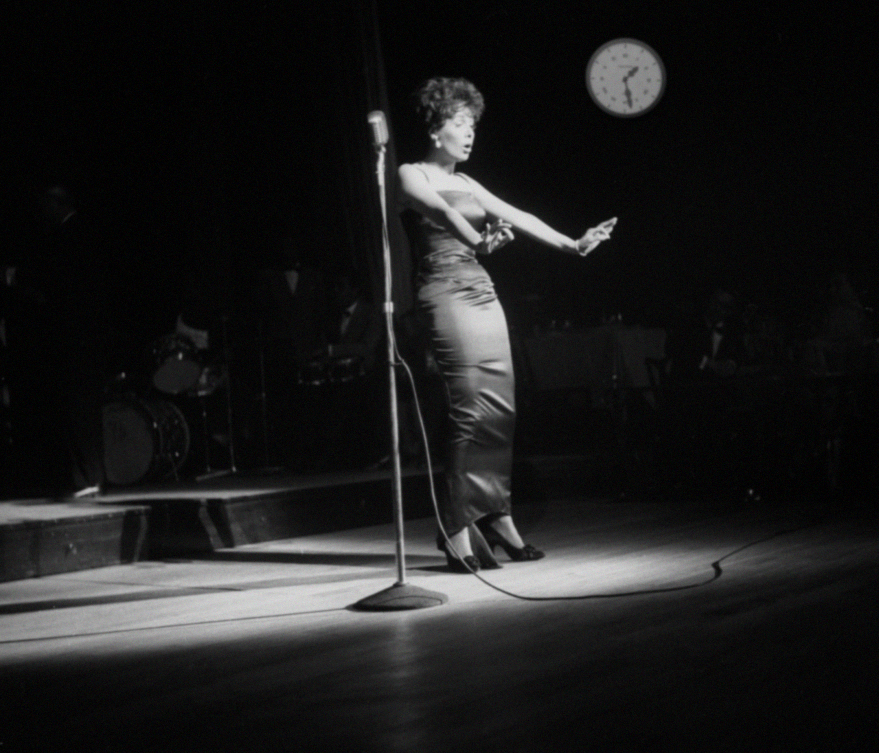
1:28
